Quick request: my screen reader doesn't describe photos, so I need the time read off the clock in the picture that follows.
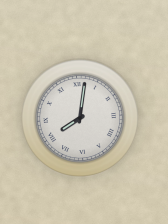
8:02
